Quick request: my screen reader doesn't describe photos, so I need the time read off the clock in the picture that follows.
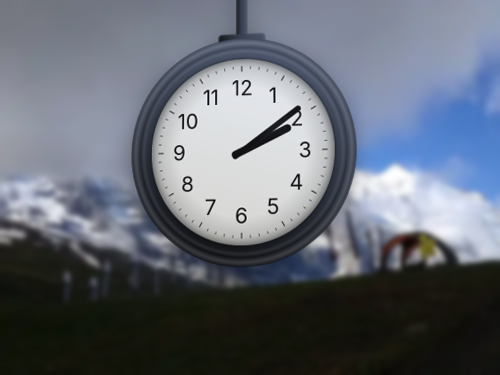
2:09
